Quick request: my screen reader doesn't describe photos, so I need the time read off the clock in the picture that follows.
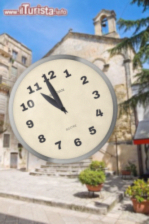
10:59
